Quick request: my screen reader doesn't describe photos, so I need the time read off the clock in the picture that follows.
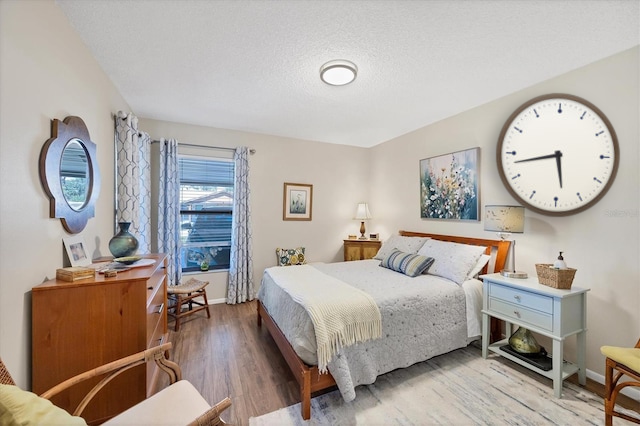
5:43
